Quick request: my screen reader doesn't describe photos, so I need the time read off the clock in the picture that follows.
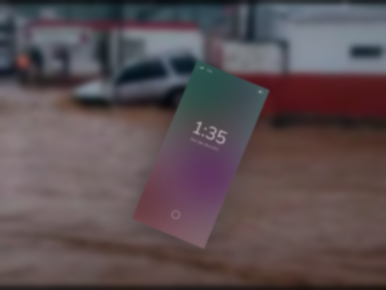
1:35
